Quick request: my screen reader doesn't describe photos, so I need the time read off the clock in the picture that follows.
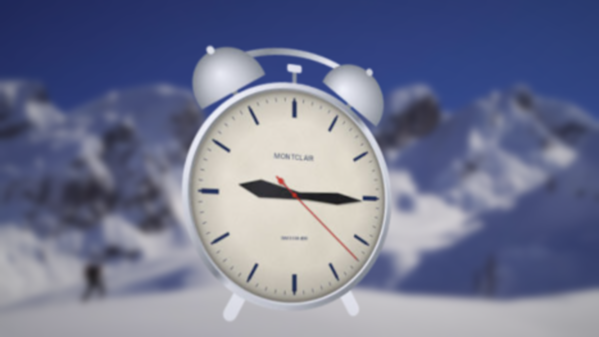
9:15:22
